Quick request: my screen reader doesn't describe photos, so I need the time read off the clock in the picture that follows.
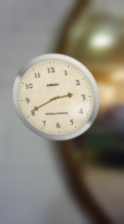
2:41
